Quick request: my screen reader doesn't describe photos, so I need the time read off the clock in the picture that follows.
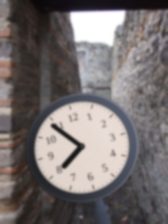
7:54
